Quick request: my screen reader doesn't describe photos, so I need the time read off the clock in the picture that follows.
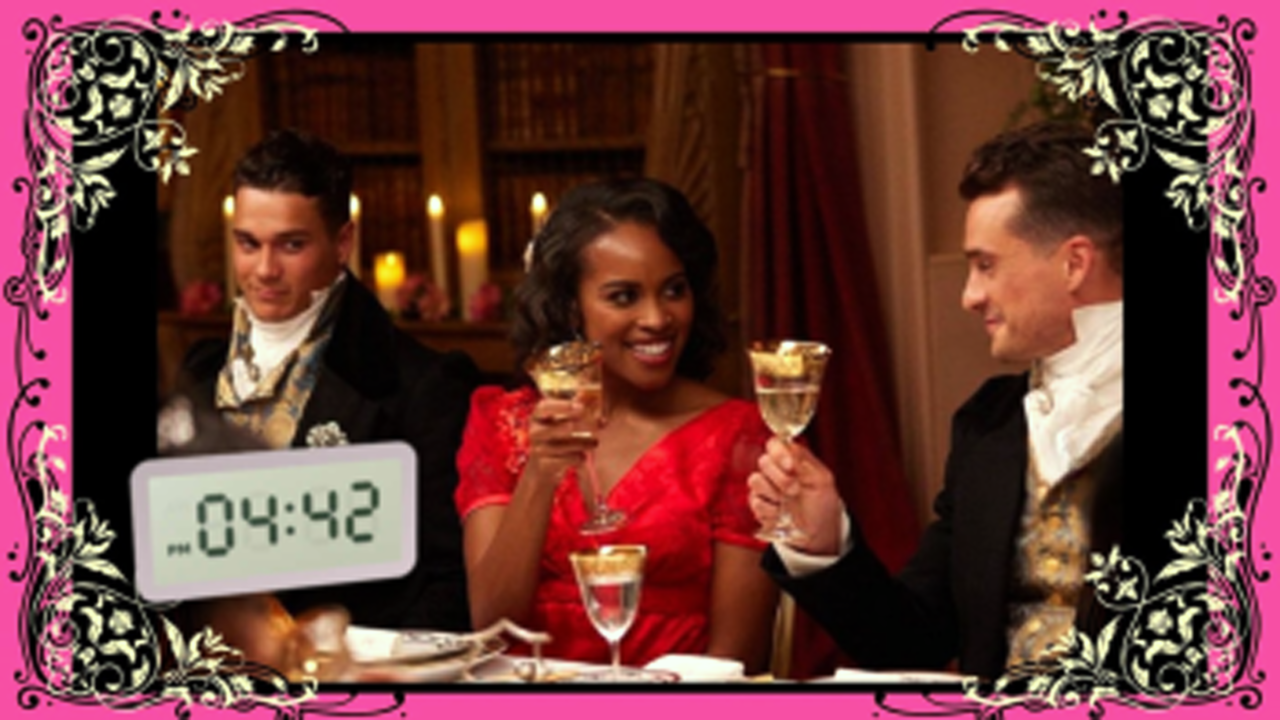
4:42
